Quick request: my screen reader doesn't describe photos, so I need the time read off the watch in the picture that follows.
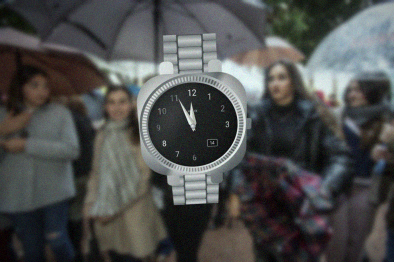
11:56
